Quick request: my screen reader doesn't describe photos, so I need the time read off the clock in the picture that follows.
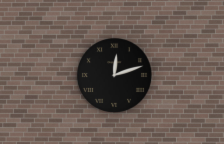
12:12
